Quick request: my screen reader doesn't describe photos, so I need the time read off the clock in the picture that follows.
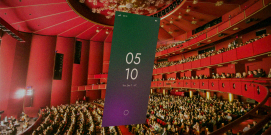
5:10
